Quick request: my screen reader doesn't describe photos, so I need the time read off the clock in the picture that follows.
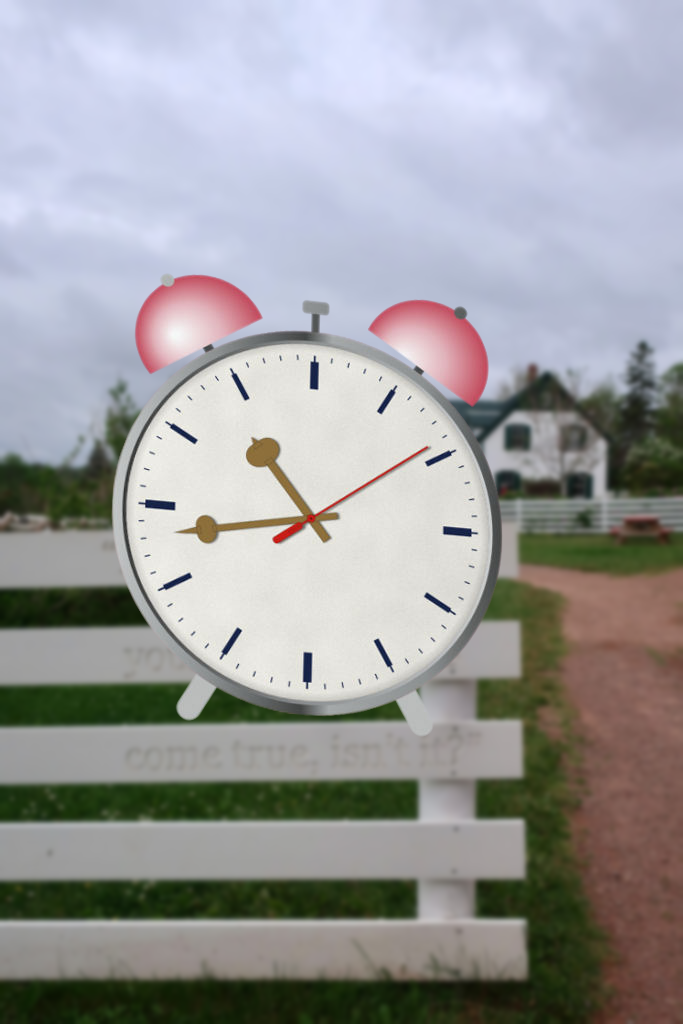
10:43:09
